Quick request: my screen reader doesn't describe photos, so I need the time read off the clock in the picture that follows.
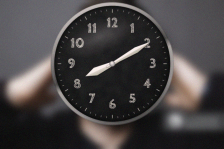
8:10
